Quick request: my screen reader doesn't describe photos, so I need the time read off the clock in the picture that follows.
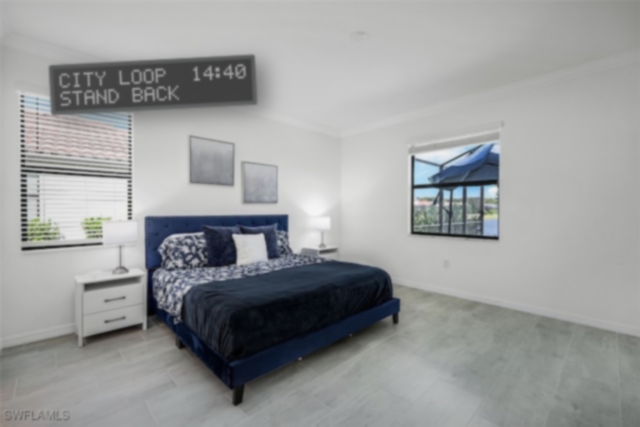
14:40
